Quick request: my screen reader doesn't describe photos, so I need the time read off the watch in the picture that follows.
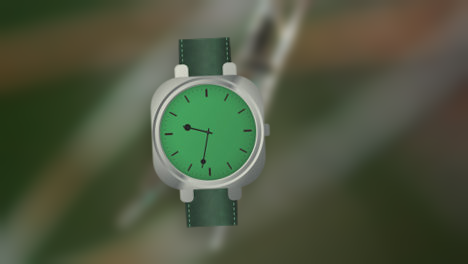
9:32
